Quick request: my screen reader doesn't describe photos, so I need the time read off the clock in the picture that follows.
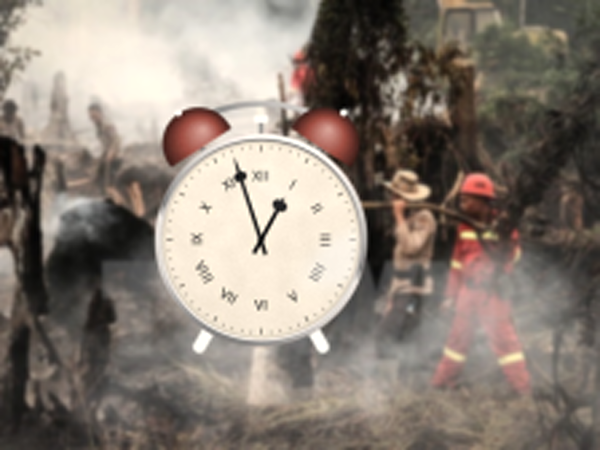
12:57
